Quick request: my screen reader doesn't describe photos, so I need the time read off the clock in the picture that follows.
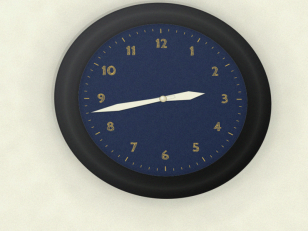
2:43
